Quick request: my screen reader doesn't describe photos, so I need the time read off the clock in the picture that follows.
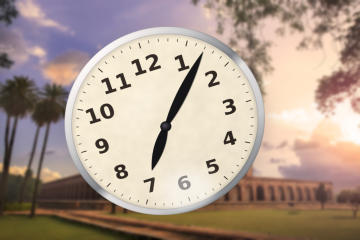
7:07
